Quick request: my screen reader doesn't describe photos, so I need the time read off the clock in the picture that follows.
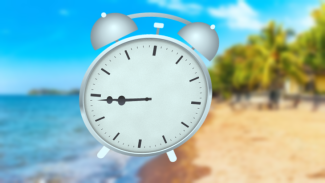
8:44
